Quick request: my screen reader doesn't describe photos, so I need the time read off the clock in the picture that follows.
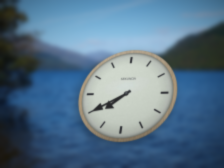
7:40
